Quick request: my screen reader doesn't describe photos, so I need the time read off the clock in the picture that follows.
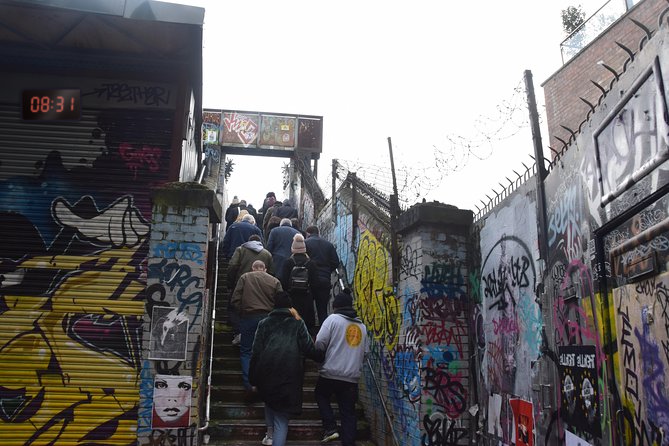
8:31
